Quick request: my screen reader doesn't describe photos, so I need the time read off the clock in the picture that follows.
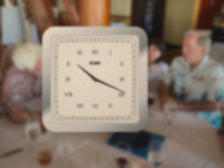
10:19
